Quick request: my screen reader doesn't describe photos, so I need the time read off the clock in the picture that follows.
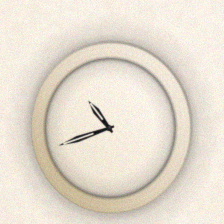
10:42
